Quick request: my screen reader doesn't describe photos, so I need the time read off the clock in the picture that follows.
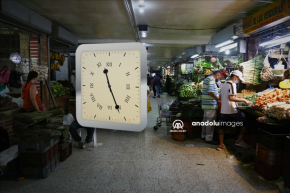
11:26
